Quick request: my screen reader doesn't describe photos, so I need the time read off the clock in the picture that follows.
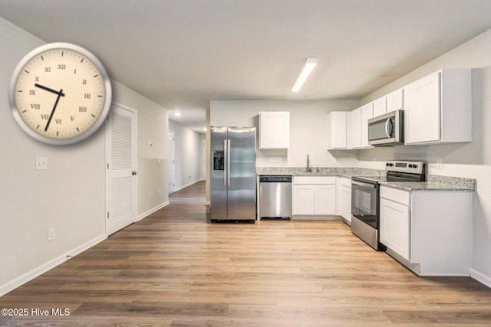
9:33
